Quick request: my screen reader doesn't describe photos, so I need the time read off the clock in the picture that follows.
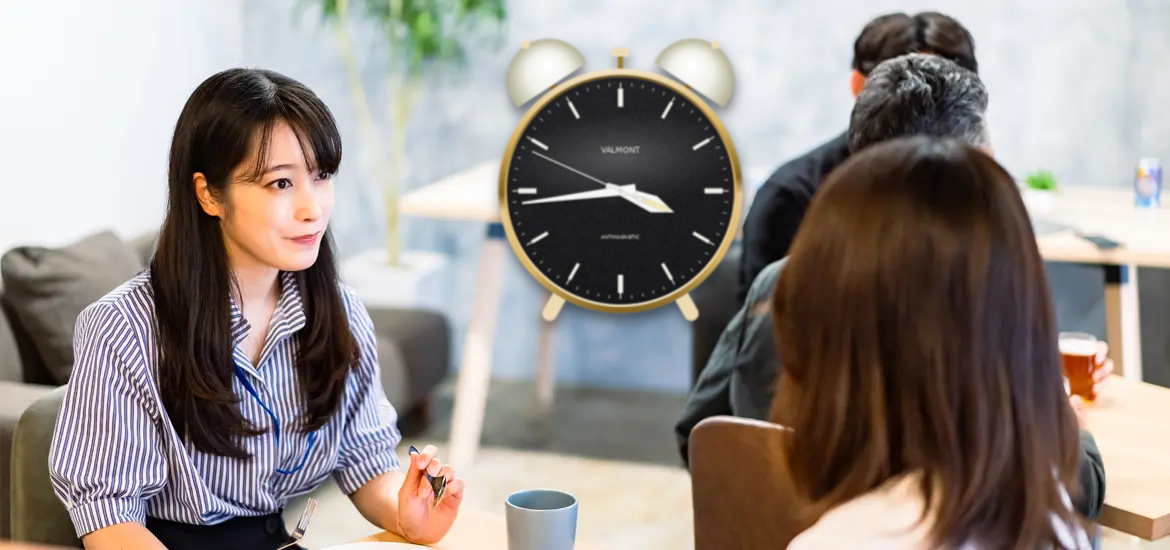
3:43:49
